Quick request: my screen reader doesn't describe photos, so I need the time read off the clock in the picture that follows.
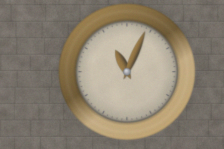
11:04
